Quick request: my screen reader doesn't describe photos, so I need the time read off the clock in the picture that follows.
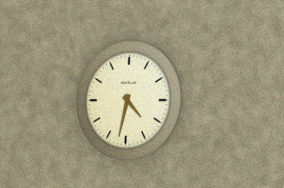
4:32
